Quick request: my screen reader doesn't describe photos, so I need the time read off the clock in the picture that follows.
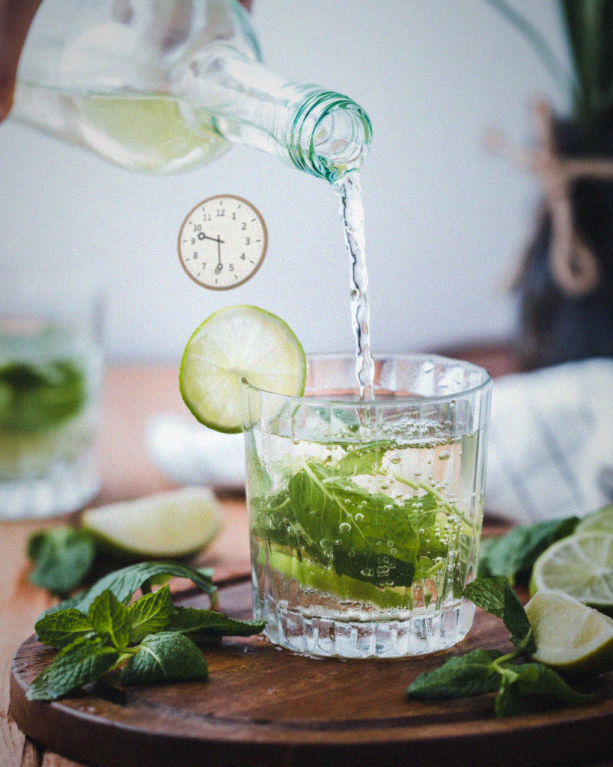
9:29
